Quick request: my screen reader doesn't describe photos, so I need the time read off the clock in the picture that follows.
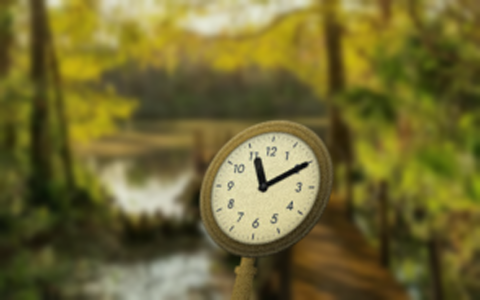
11:10
